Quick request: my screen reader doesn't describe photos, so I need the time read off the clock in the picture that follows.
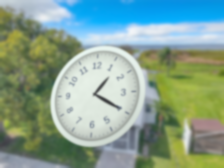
1:20
